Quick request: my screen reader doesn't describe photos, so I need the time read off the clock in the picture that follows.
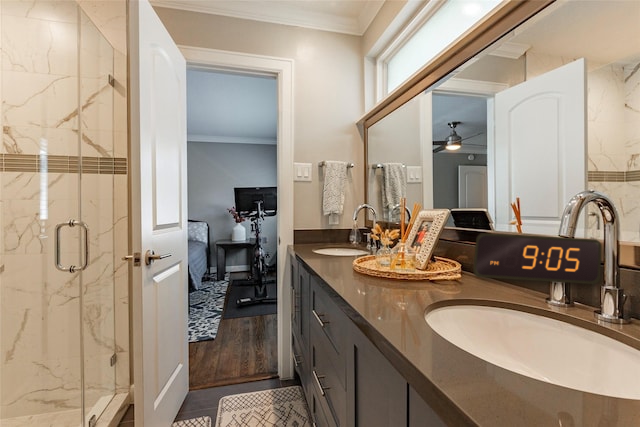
9:05
